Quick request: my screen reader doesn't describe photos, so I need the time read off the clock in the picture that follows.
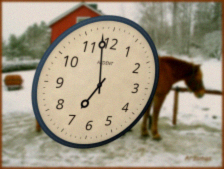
6:58
